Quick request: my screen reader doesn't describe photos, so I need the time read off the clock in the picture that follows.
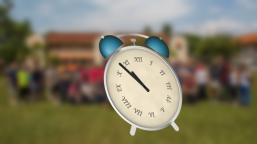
10:53
